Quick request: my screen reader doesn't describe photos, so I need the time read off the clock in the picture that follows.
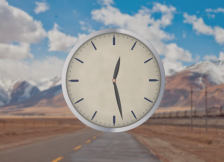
12:28
